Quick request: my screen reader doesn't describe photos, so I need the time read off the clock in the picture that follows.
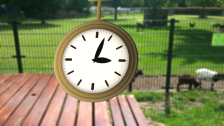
3:03
